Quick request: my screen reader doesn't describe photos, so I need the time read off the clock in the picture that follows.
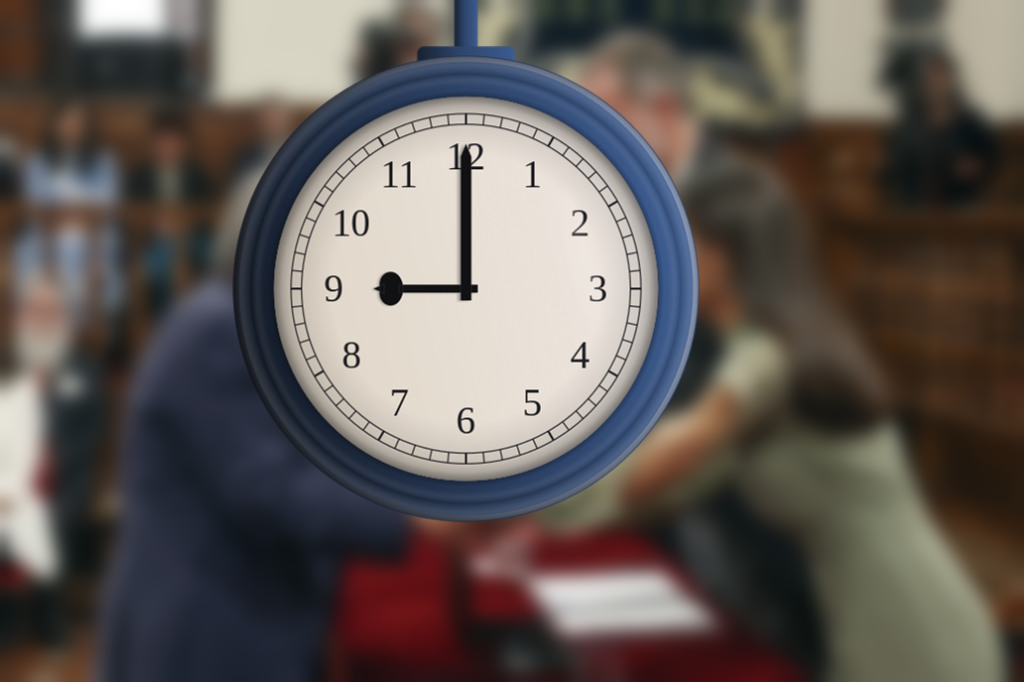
9:00
